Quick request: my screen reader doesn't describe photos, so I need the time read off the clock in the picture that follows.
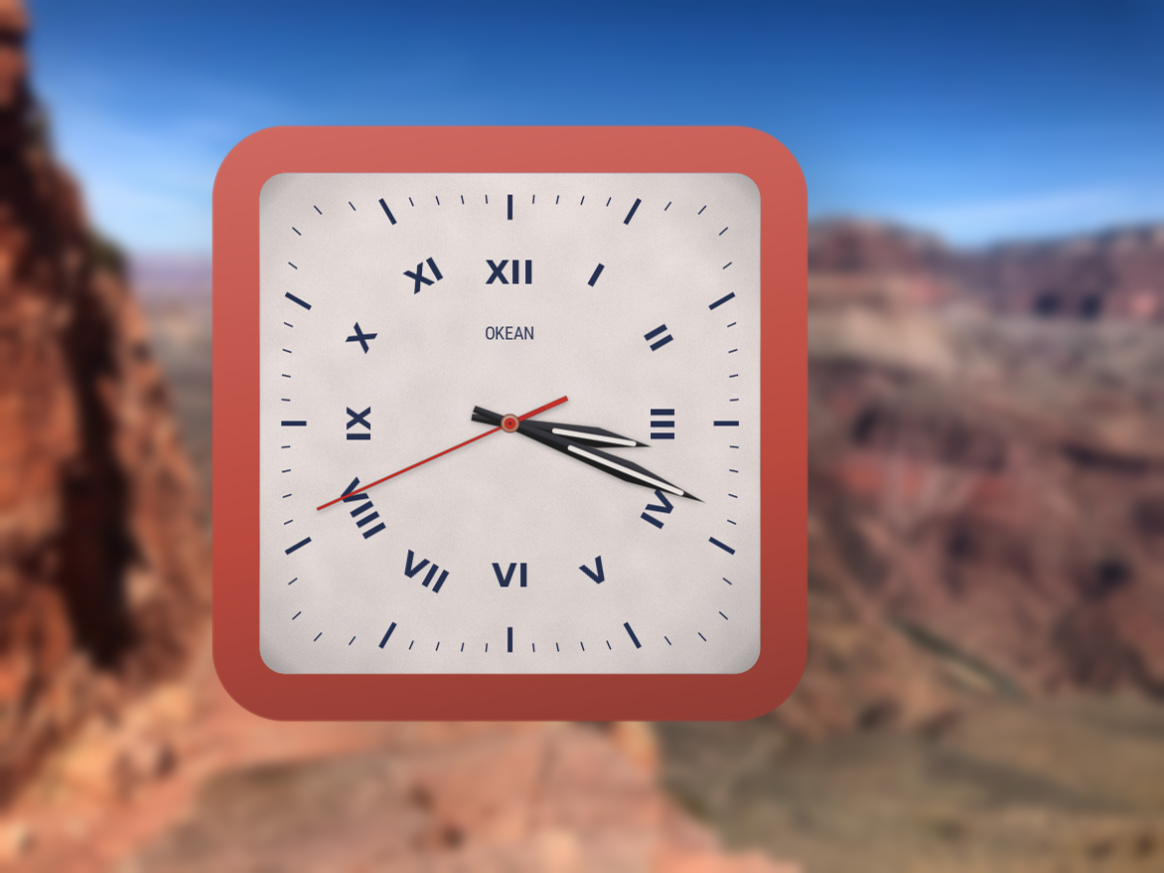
3:18:41
